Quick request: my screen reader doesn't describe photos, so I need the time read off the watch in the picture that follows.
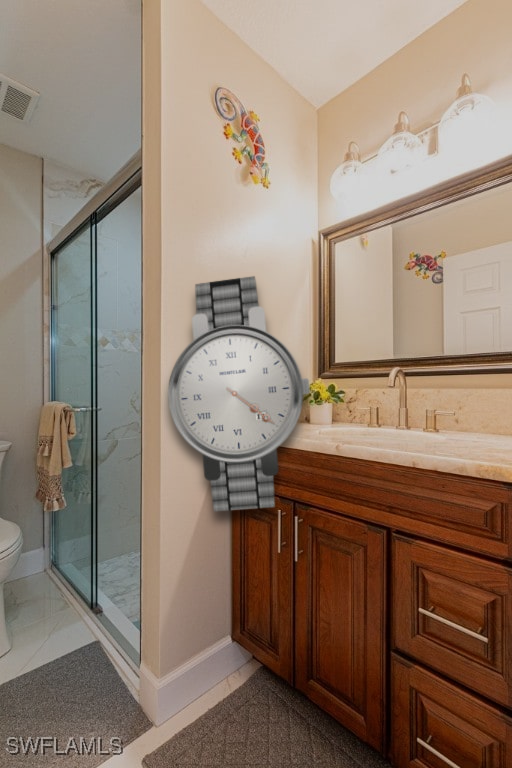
4:22
